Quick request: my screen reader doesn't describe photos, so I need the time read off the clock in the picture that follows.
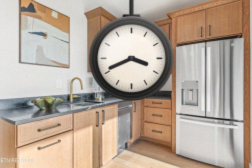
3:41
